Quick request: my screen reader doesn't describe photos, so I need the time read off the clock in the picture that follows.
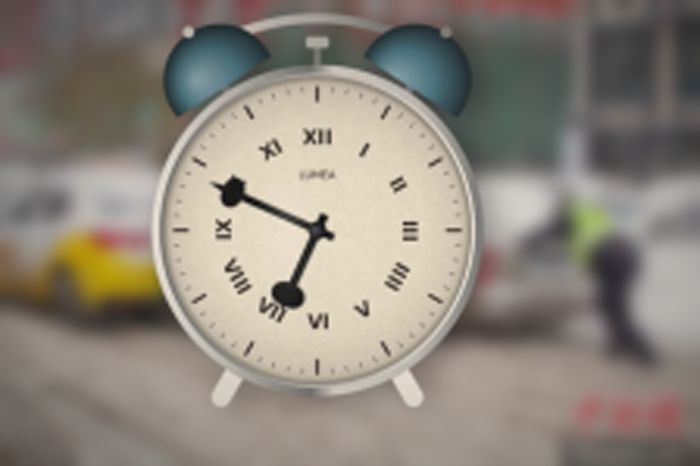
6:49
